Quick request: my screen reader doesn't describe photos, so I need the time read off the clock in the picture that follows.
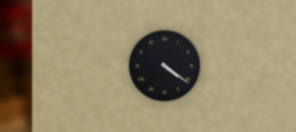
4:21
